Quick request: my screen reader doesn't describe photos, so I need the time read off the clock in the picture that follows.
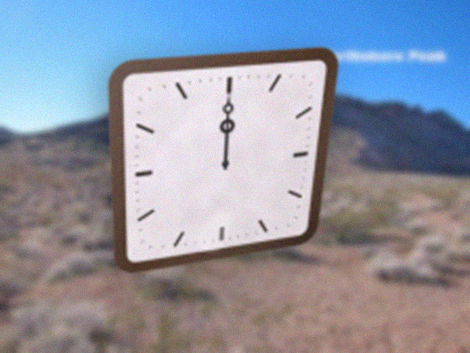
12:00
